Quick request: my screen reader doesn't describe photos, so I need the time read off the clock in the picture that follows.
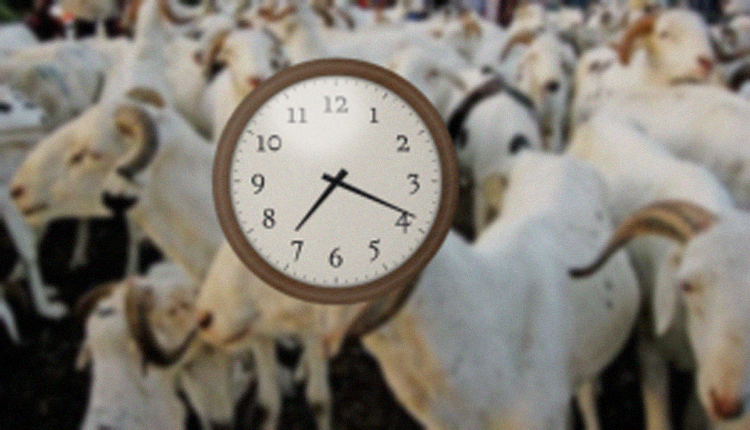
7:19
